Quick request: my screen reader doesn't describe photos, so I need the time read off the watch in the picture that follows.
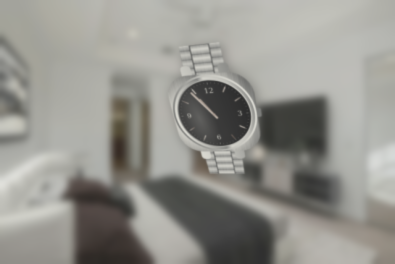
10:54
